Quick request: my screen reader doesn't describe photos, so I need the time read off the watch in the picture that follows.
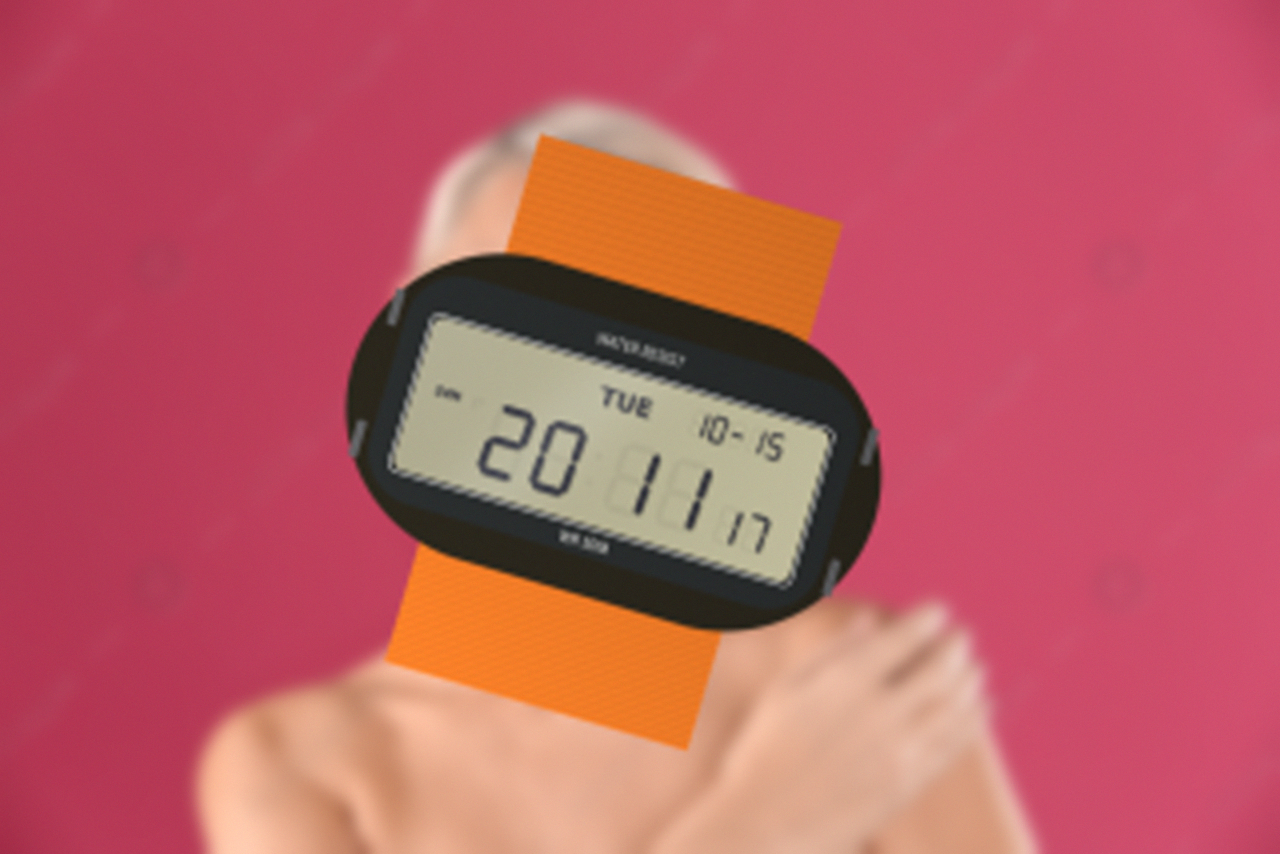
20:11:17
